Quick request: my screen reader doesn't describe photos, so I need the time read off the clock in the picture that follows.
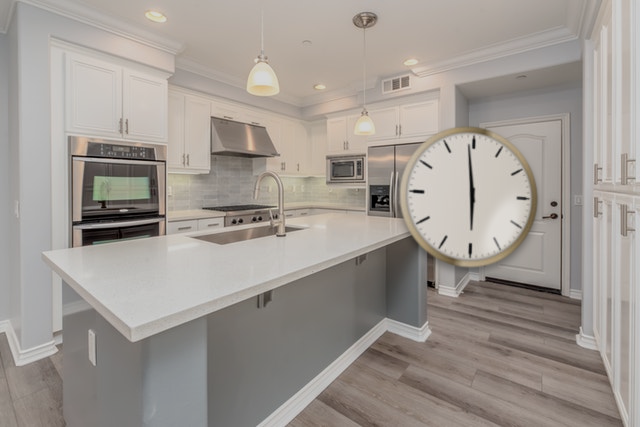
5:59
